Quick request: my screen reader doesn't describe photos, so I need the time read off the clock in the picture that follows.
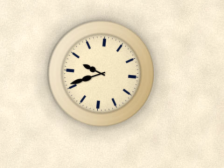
9:41
